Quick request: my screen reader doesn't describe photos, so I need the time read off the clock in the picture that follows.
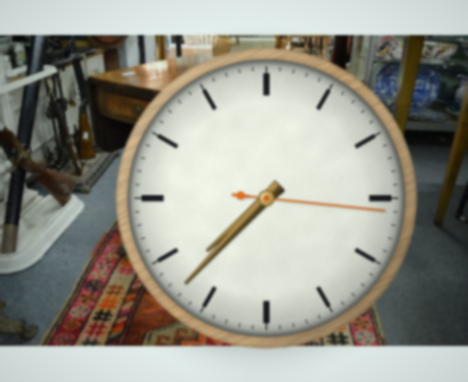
7:37:16
